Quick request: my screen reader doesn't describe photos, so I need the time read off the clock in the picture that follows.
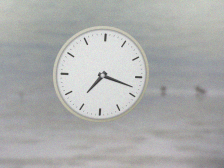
7:18
